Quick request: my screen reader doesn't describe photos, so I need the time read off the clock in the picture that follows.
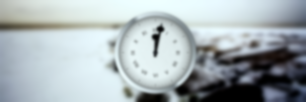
12:02
